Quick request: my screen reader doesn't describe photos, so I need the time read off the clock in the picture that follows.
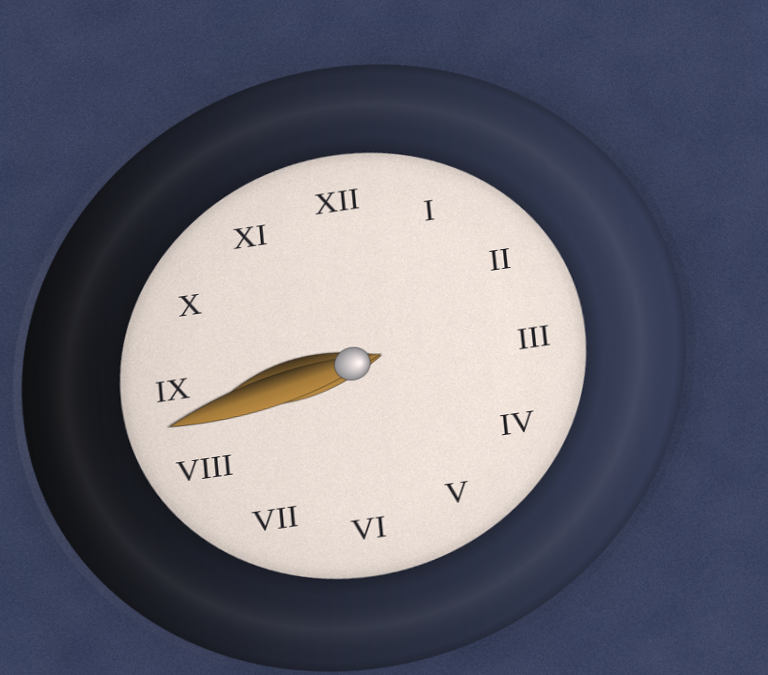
8:43
